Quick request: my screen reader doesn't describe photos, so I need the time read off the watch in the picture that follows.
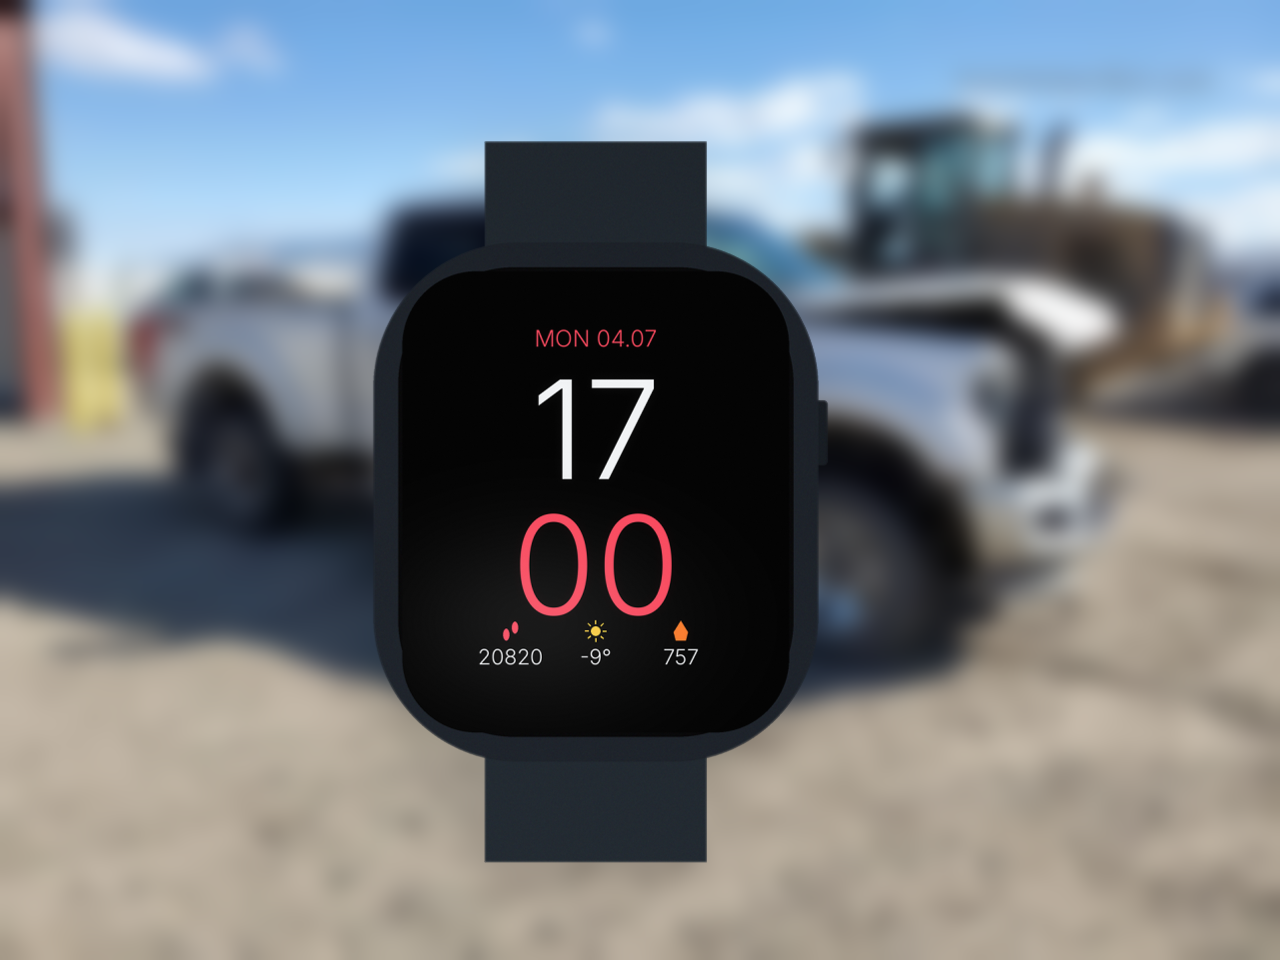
17:00
